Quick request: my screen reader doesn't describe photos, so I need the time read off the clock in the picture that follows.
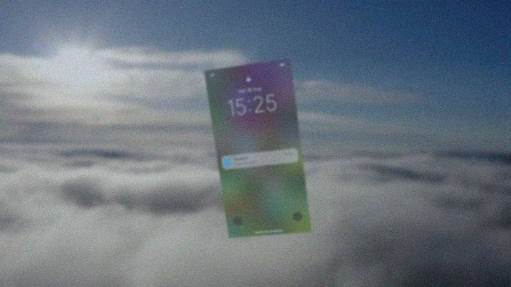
15:25
